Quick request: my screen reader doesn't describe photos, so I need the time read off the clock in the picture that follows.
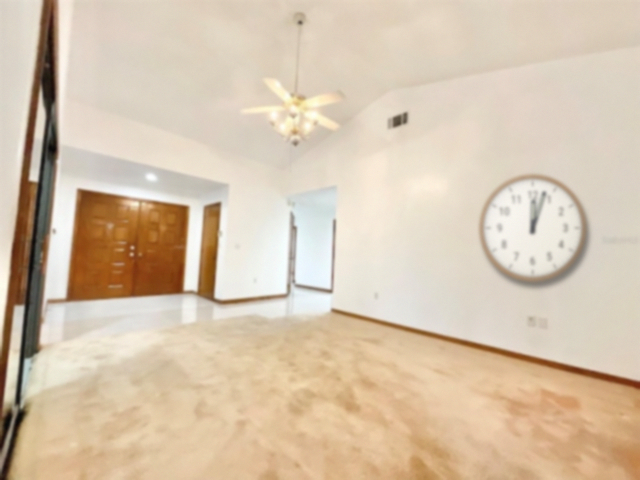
12:03
